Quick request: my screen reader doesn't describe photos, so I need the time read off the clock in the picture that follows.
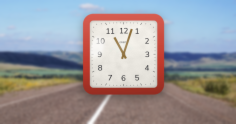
11:03
